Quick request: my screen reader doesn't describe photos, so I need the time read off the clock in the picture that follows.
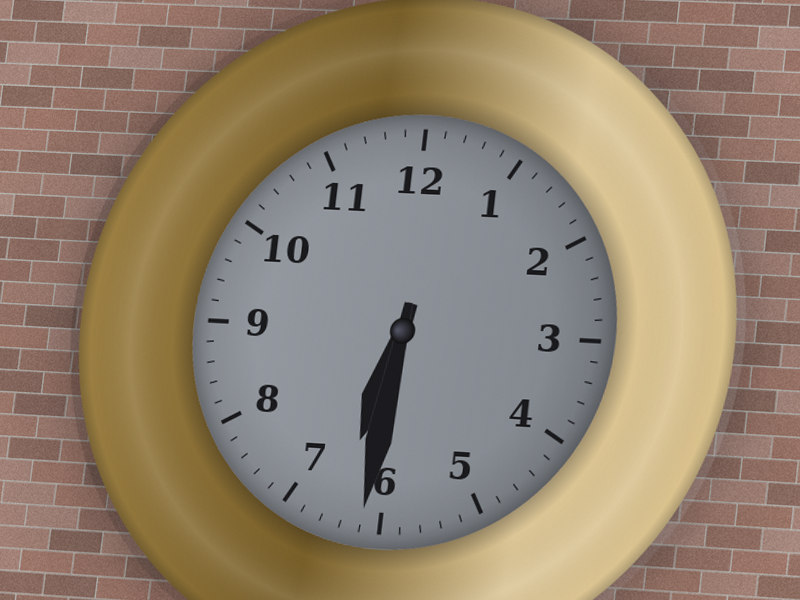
6:31
